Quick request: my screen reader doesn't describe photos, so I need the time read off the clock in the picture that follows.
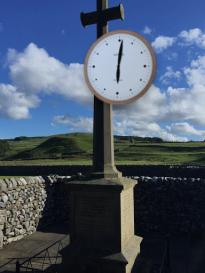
6:01
